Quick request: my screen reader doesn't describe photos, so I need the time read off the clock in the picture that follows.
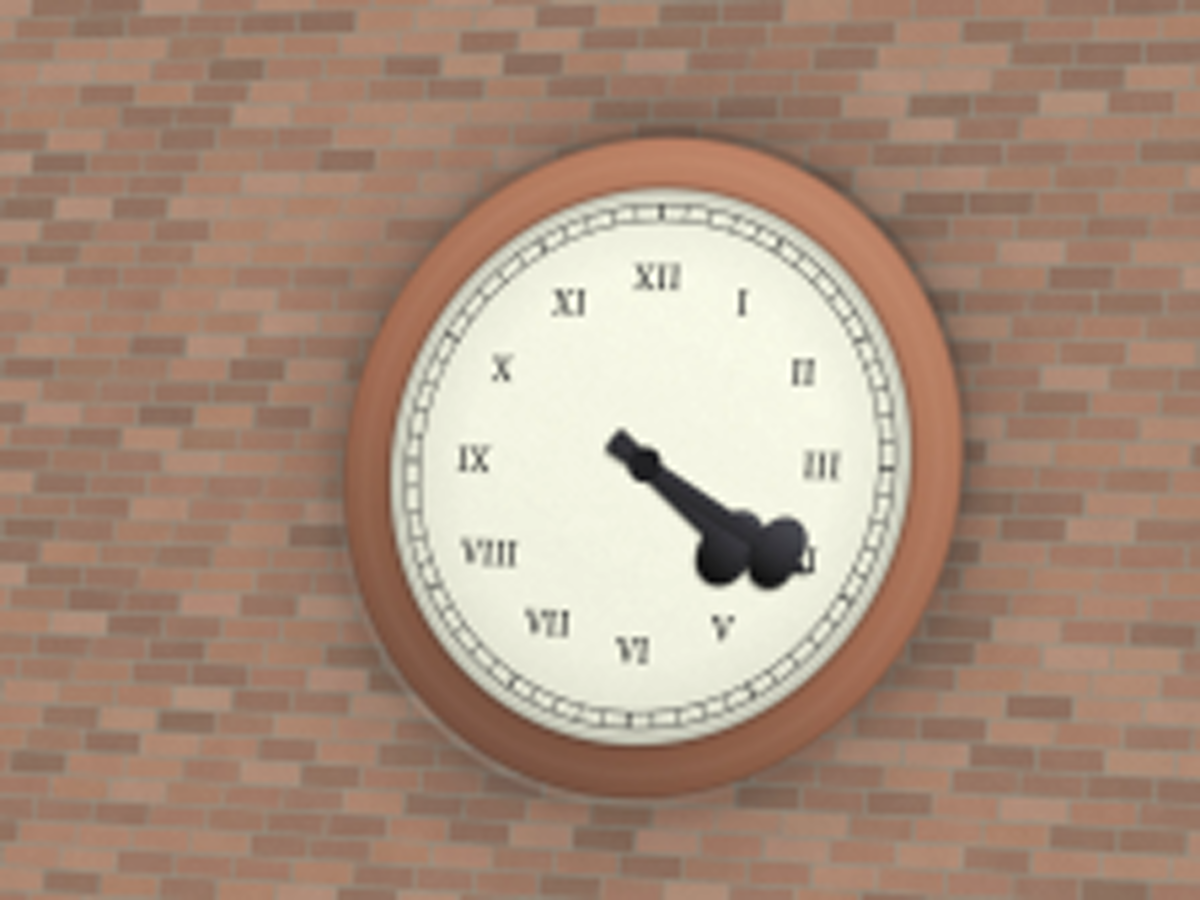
4:20
